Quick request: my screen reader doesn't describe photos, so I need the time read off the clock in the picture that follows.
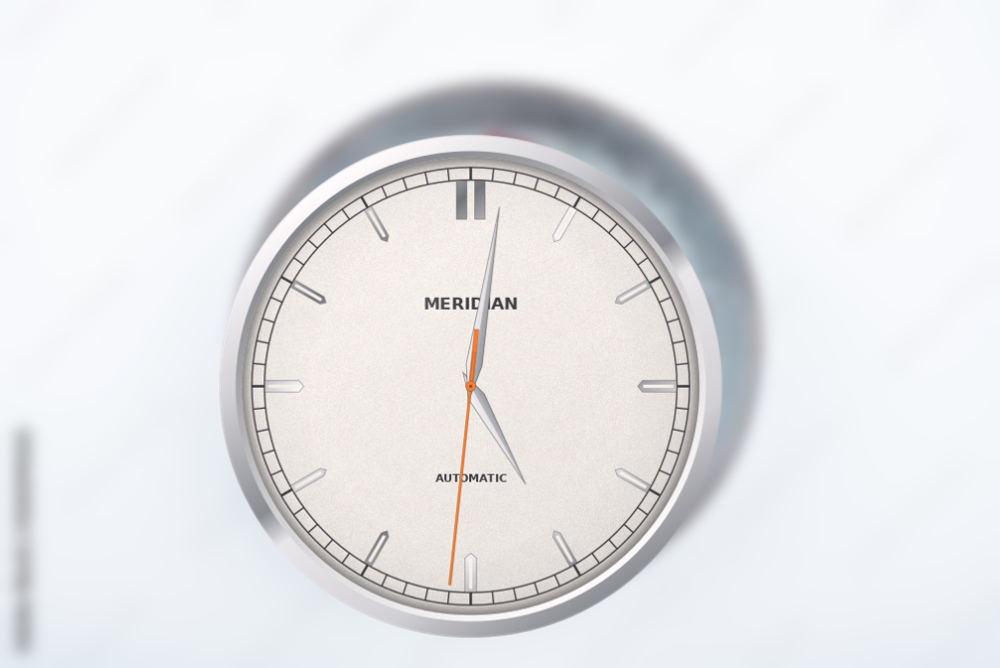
5:01:31
